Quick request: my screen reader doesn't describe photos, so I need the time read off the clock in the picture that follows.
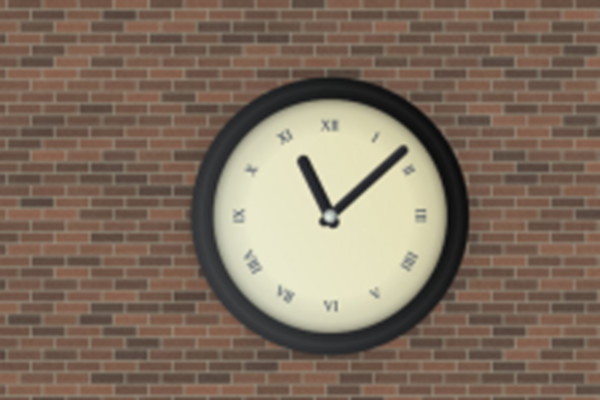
11:08
